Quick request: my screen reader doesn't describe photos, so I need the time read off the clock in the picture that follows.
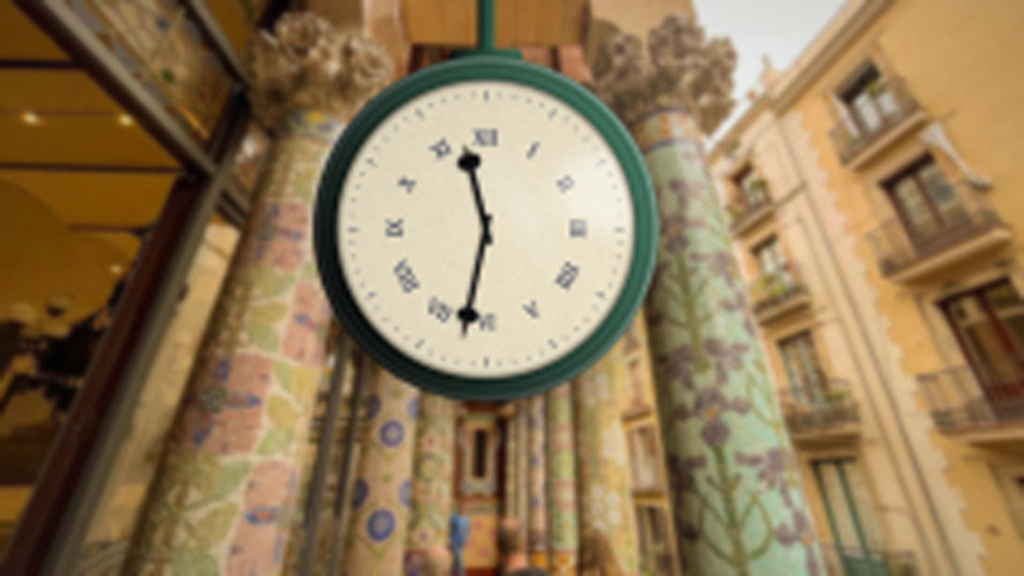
11:32
